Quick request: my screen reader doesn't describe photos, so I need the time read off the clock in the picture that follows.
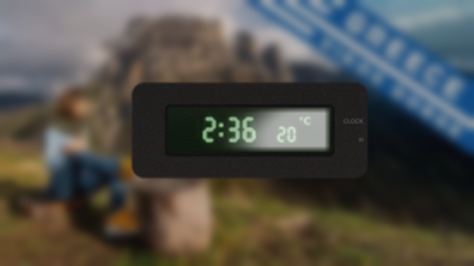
2:36
